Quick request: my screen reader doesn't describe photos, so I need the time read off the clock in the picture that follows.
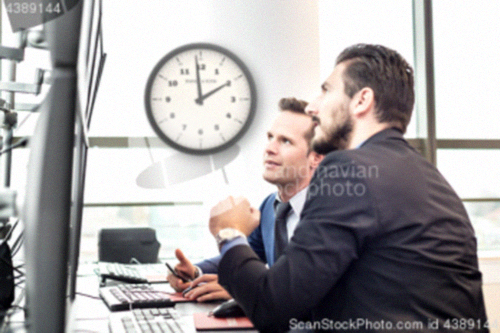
1:59
